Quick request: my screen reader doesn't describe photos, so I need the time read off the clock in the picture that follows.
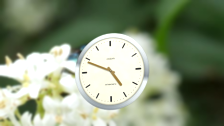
4:49
